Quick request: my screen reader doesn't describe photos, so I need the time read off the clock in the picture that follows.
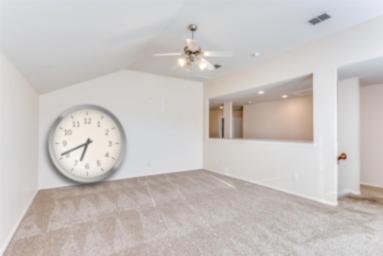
6:41
